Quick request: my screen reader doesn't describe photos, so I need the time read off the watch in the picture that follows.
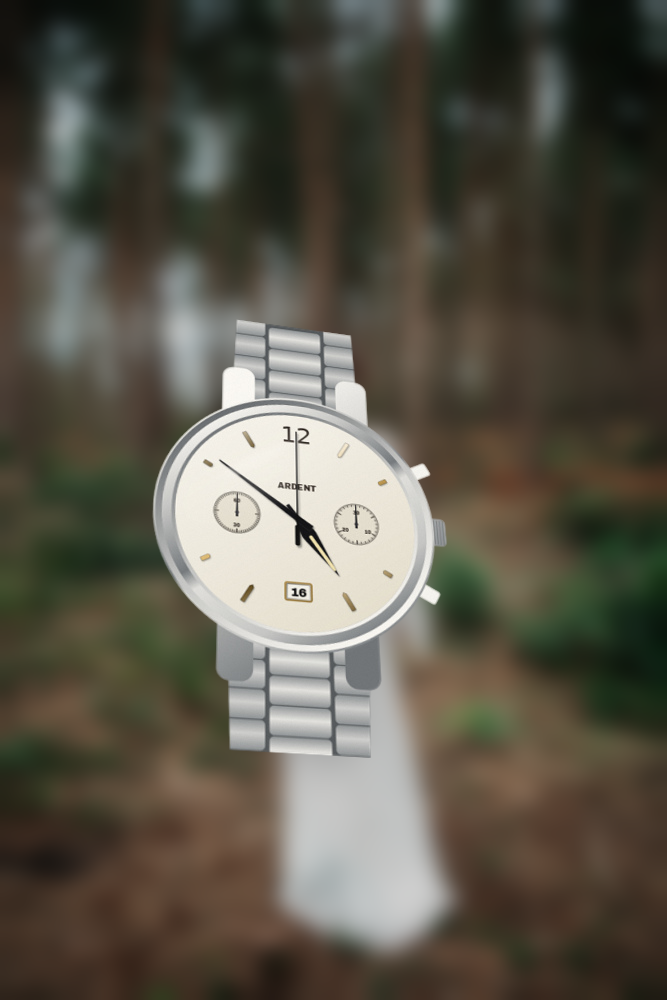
4:51
